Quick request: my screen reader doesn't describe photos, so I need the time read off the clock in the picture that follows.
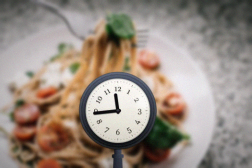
11:44
